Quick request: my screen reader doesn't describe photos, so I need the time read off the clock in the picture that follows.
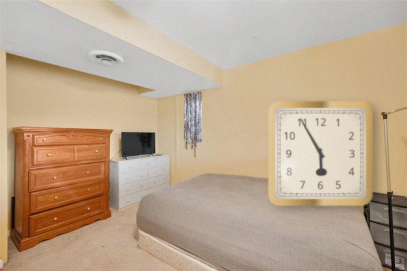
5:55
